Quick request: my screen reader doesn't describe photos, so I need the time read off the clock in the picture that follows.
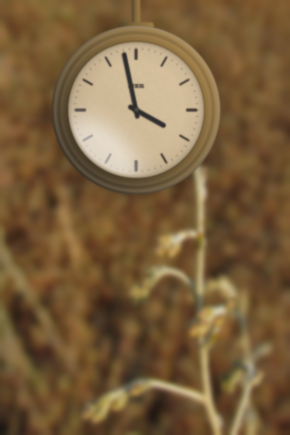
3:58
